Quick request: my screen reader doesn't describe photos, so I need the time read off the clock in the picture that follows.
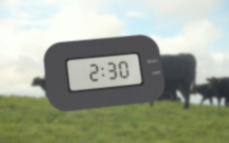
2:30
